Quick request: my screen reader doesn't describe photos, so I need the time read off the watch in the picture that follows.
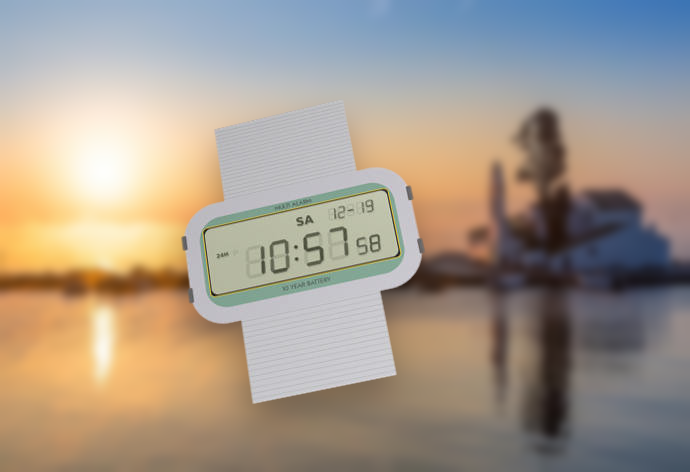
10:57:58
